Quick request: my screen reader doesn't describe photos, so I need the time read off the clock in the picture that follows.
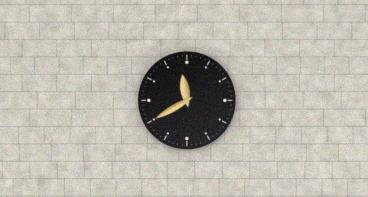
11:40
